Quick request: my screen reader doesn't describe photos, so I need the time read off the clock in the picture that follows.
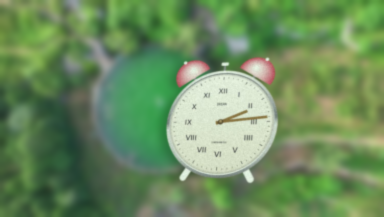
2:14
